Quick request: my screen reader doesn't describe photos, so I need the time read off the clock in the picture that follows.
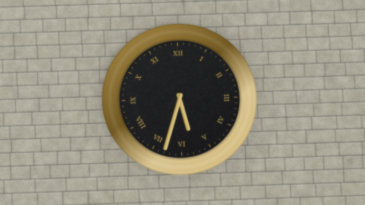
5:33
